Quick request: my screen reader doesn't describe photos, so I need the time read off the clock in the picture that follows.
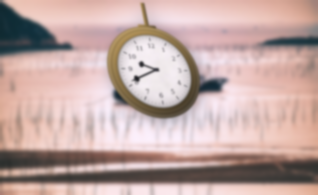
9:41
